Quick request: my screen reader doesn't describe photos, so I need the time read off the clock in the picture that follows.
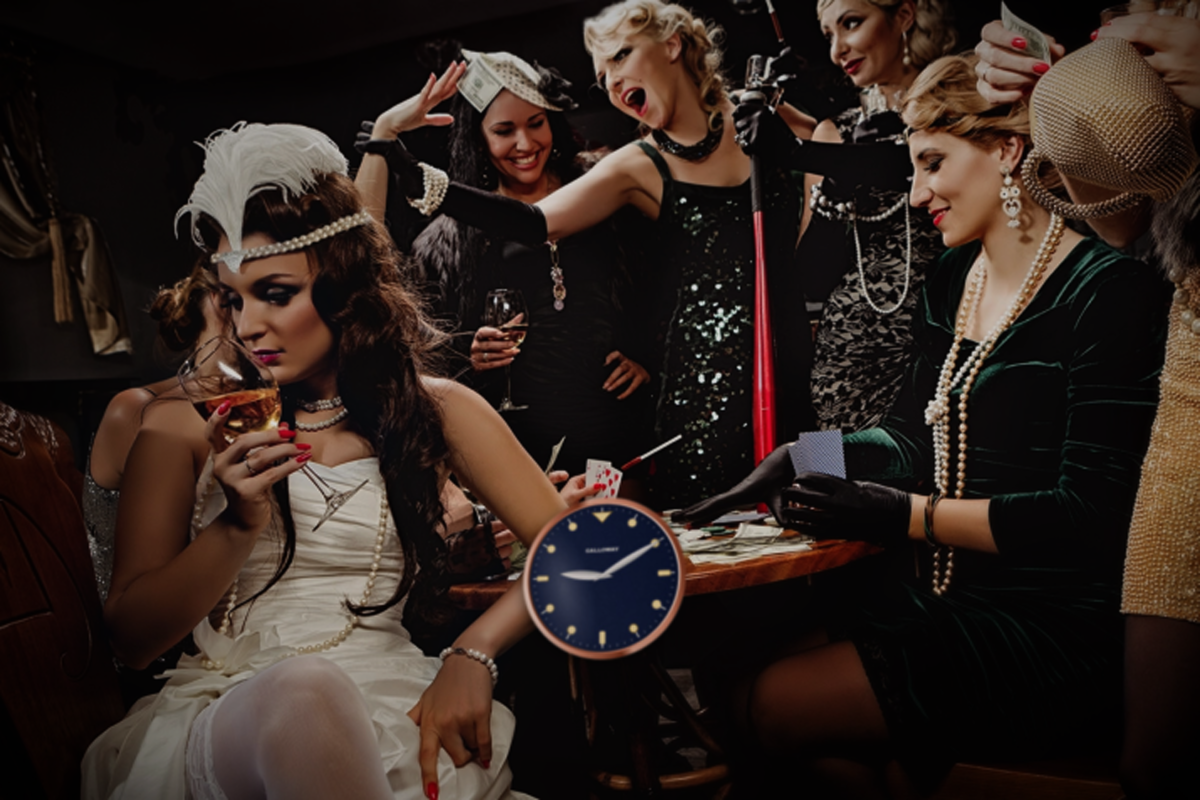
9:10
